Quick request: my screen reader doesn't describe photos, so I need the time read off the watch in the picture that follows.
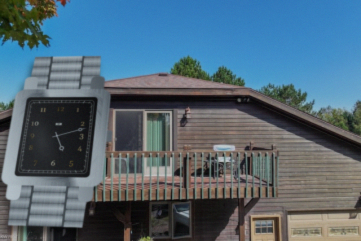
5:12
